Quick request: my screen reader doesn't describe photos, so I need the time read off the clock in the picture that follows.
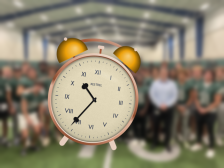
10:36
